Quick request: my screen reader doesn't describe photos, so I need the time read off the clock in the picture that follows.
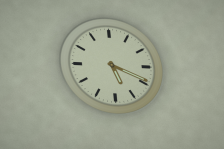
5:19
